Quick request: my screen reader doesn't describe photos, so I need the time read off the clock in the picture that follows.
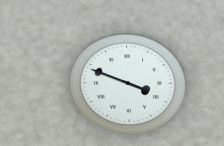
3:49
